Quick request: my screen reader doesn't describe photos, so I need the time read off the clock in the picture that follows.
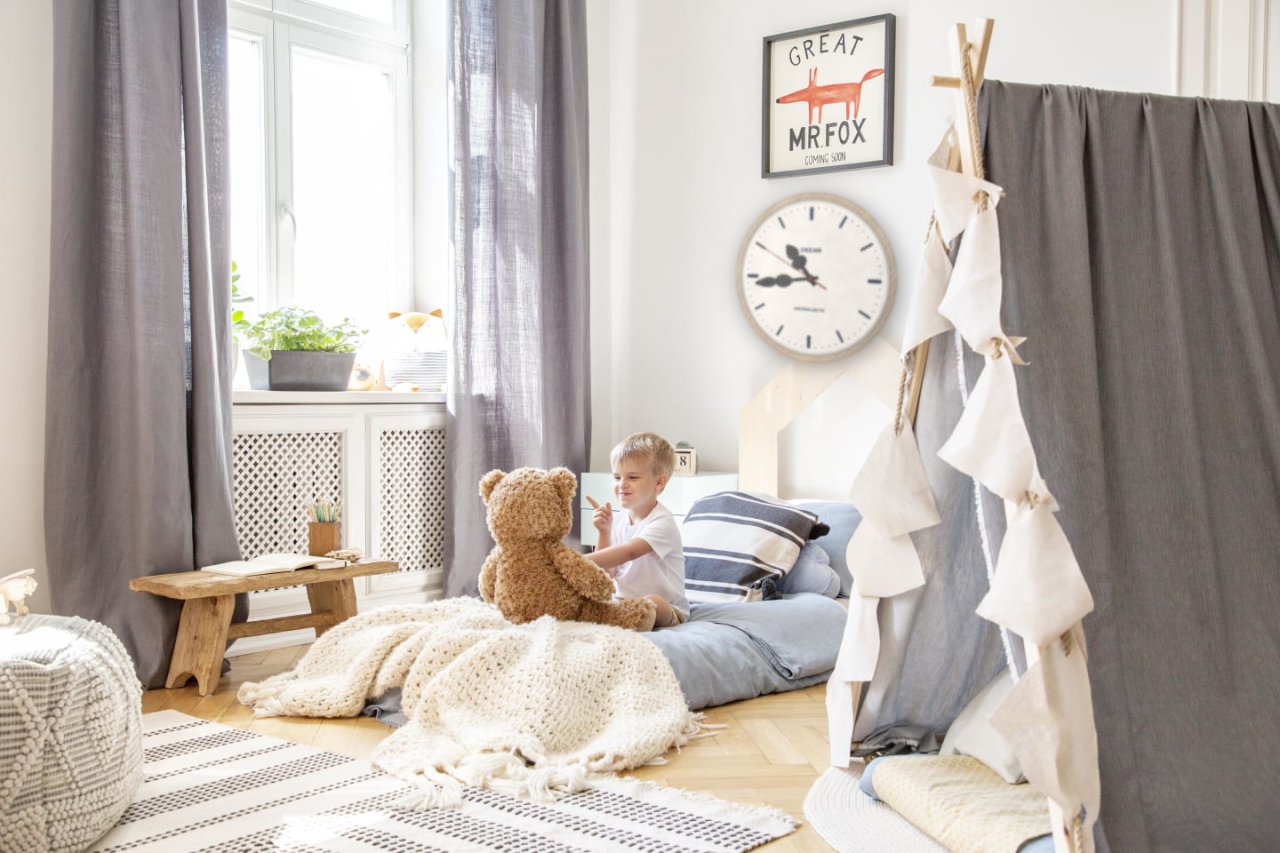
10:43:50
